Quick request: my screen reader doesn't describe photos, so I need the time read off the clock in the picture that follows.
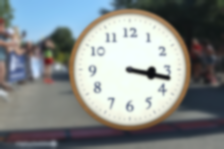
3:17
